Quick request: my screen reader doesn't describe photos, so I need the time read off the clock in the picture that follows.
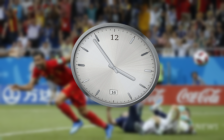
3:54
